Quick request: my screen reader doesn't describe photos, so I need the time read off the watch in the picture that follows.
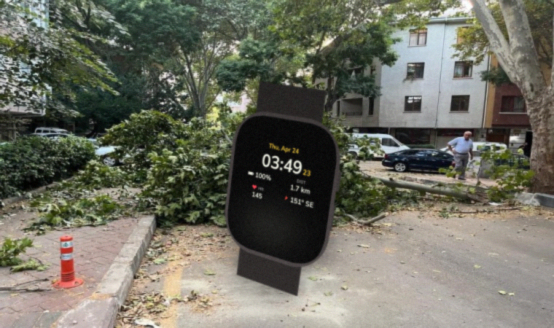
3:49
